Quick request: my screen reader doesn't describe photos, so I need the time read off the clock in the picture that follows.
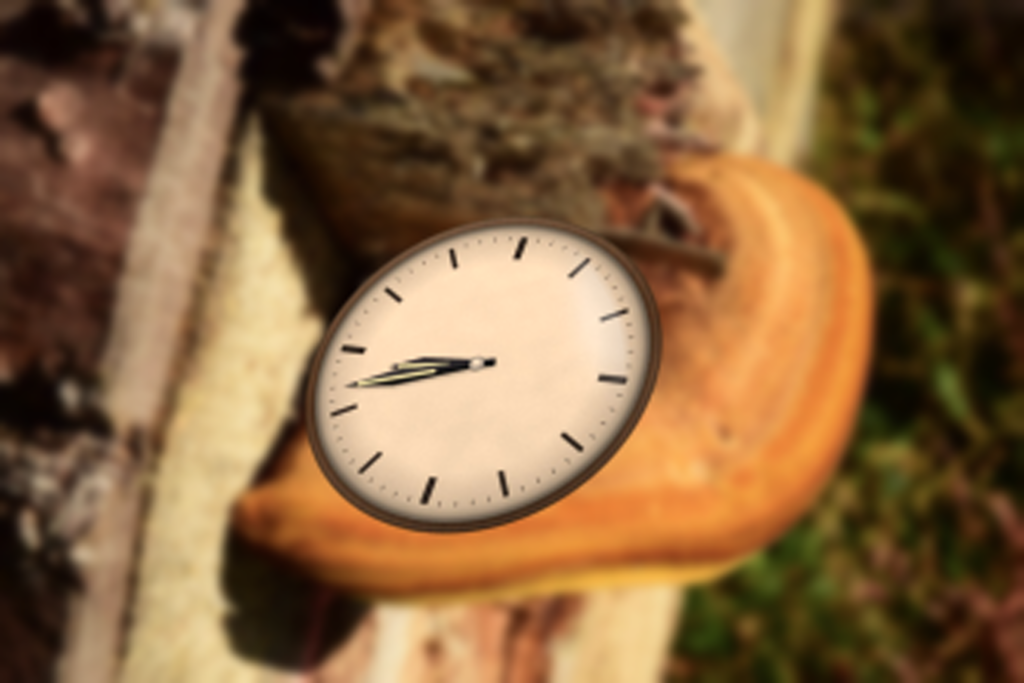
8:42
